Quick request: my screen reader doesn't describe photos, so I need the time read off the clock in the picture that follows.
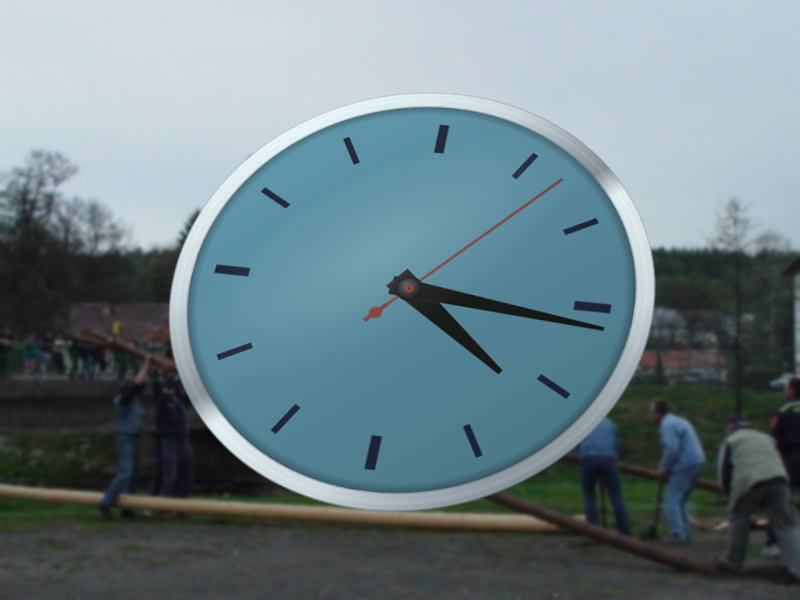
4:16:07
